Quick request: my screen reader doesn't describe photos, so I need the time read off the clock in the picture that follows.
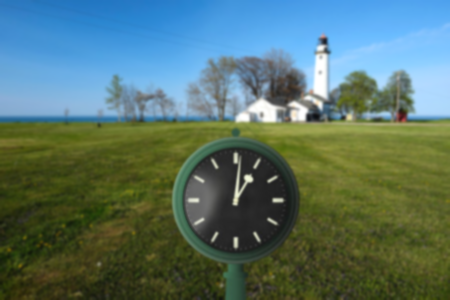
1:01
